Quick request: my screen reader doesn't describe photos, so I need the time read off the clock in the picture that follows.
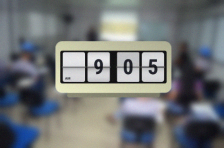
9:05
